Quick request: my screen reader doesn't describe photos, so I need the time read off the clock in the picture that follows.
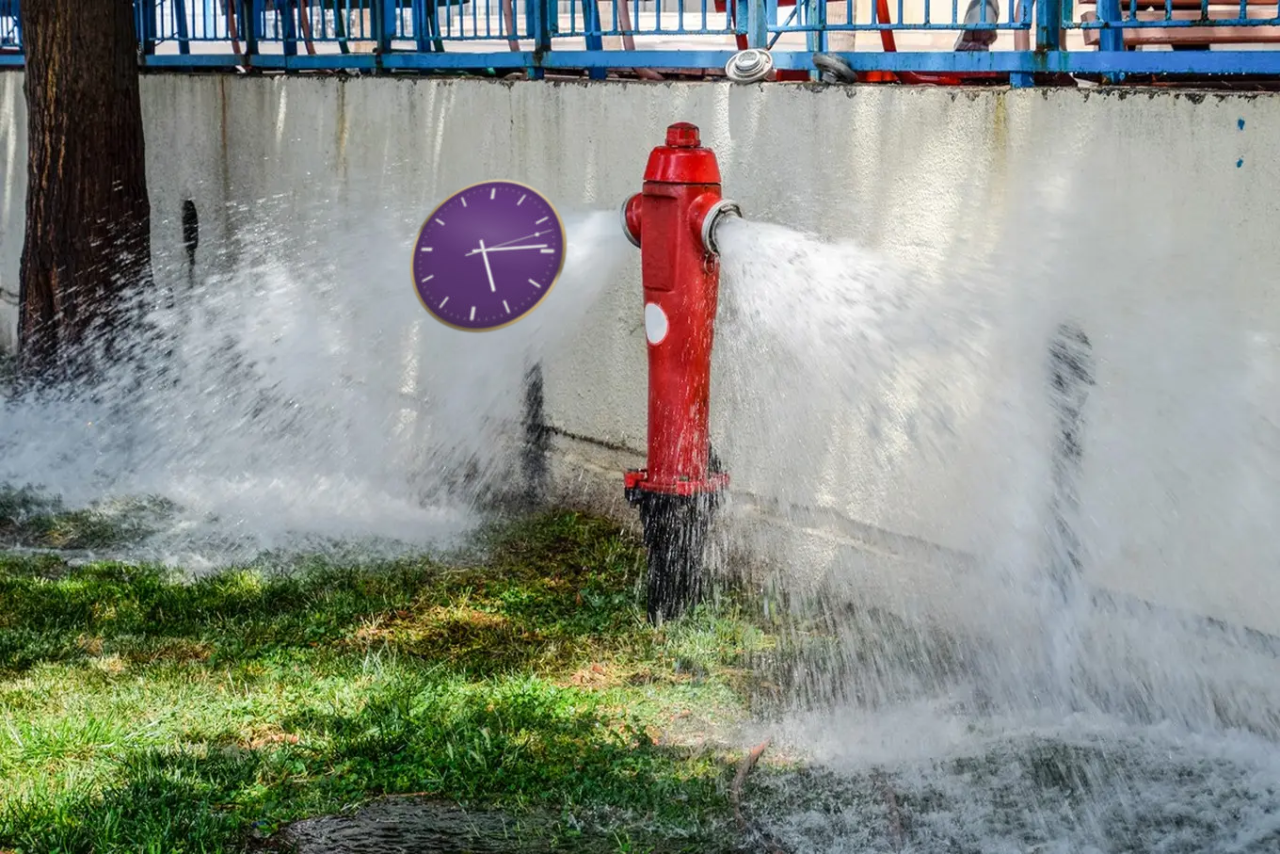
5:14:12
